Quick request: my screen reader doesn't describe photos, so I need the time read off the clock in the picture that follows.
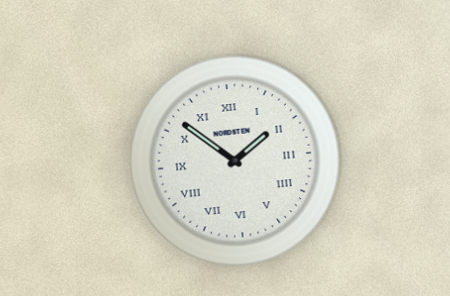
1:52
